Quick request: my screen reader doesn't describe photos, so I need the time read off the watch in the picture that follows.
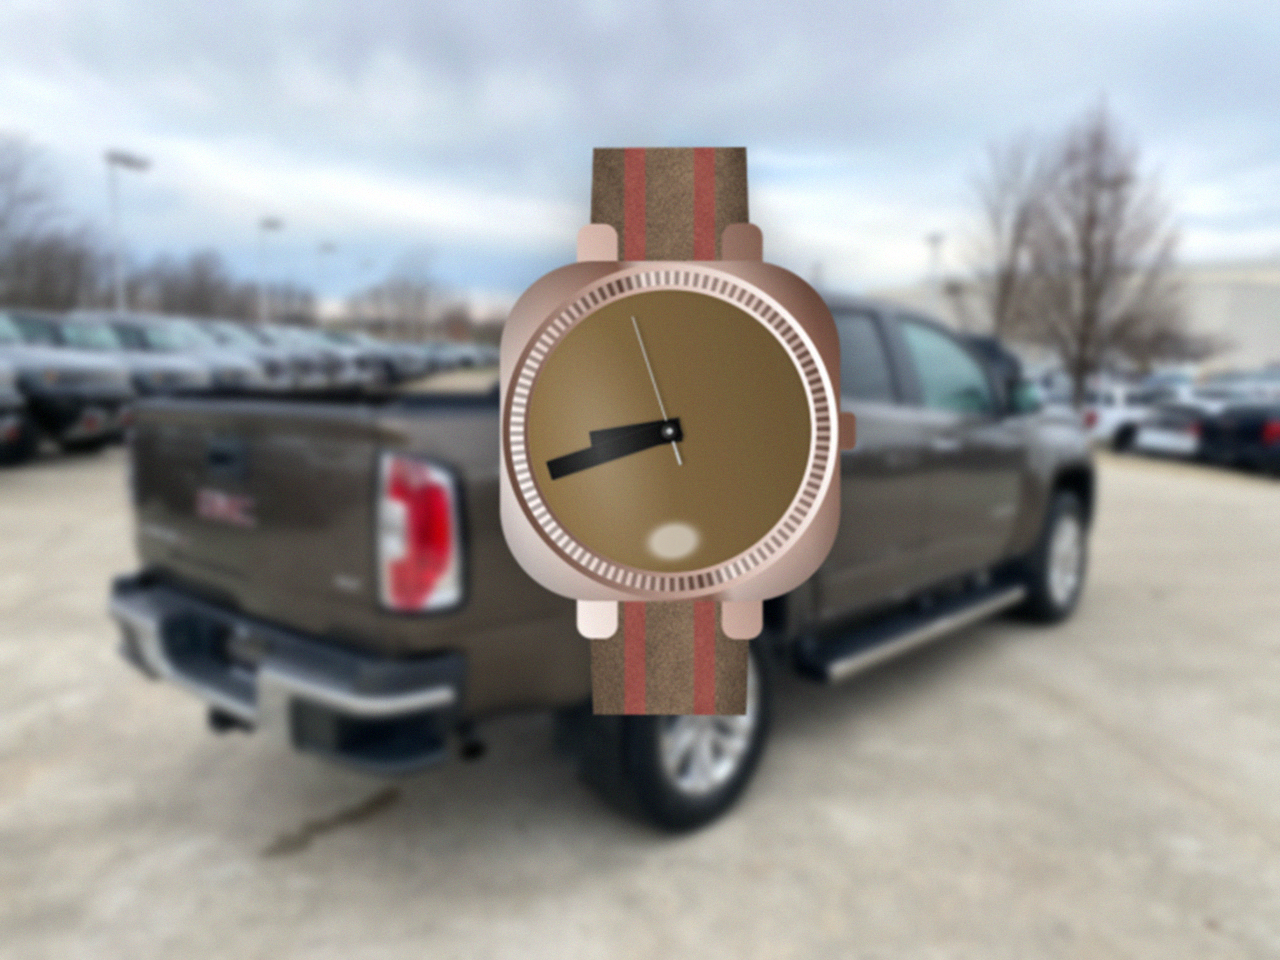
8:41:57
